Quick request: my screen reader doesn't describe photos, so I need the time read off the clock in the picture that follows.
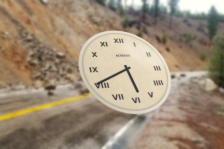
5:41
